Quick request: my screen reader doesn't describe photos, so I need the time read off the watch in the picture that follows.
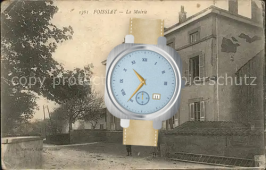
10:36
